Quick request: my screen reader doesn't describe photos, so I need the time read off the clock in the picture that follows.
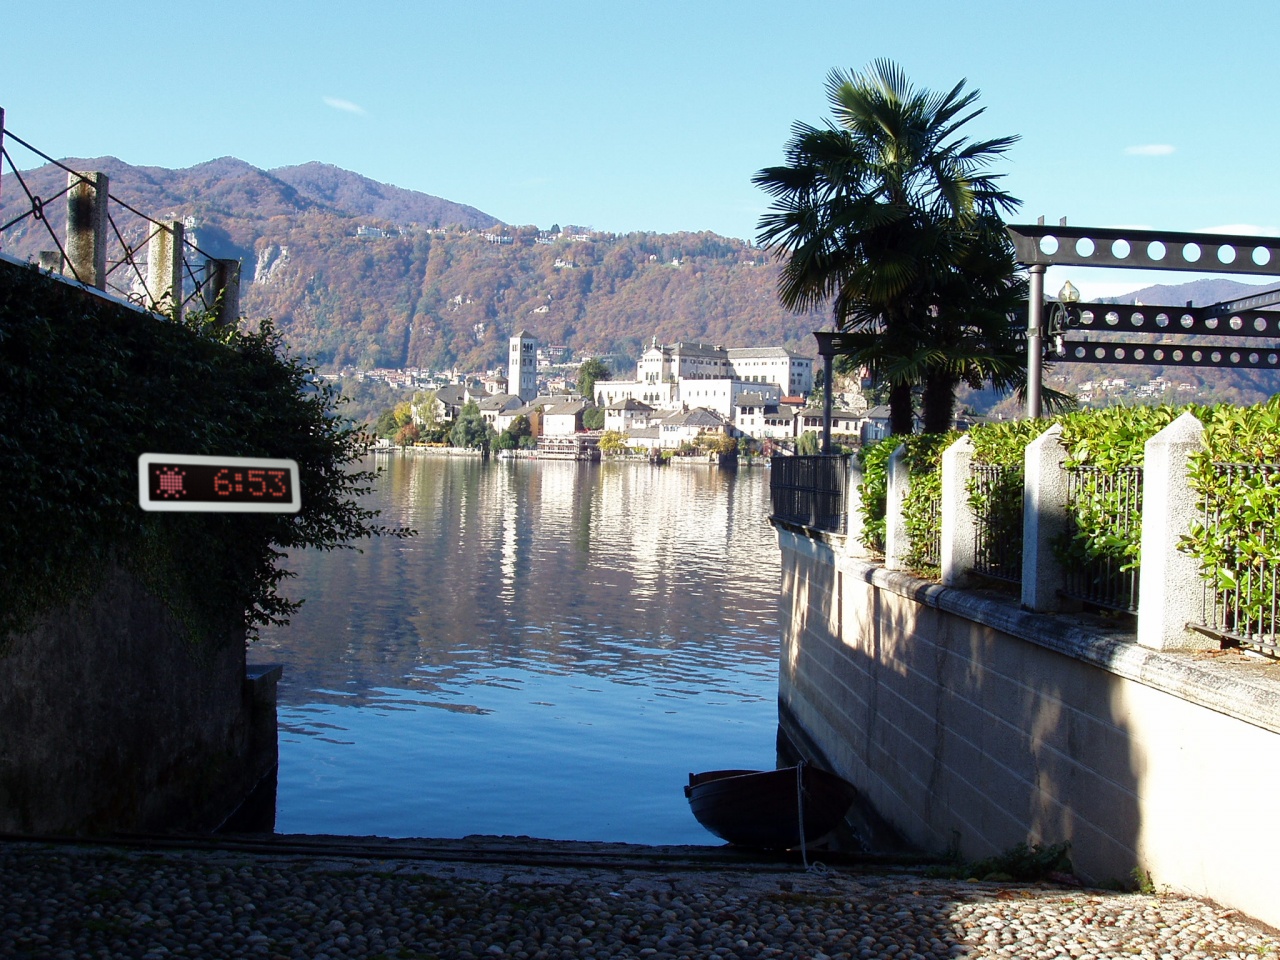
6:53
